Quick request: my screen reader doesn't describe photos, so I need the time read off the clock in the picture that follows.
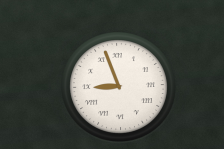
8:57
